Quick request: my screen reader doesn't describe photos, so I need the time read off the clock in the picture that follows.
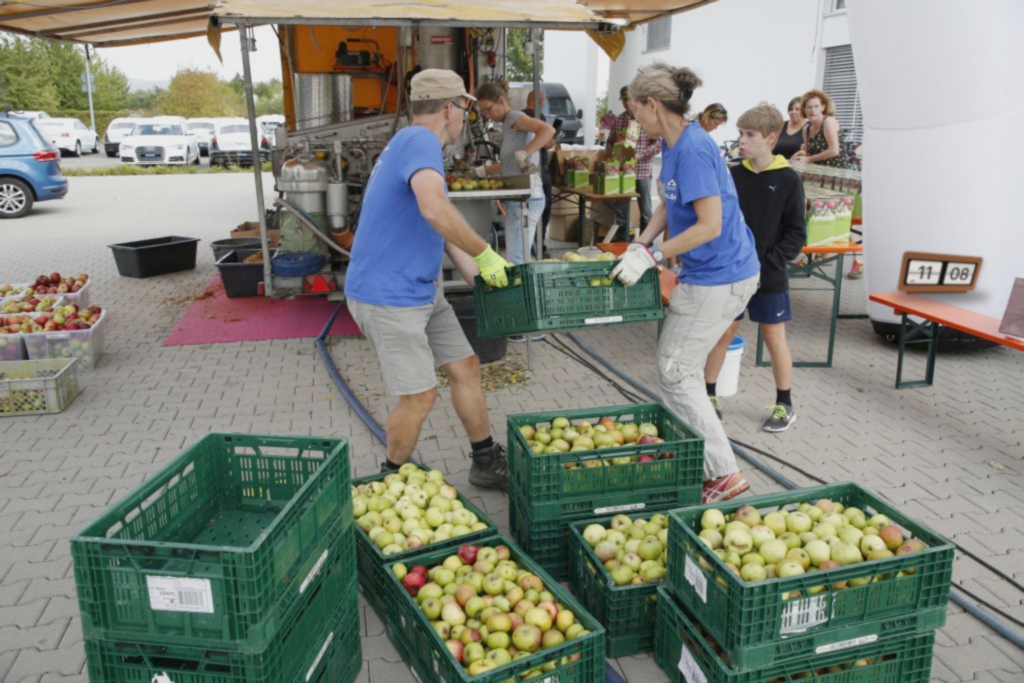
11:08
